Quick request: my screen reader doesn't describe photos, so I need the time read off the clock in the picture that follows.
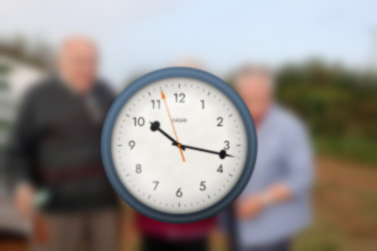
10:16:57
